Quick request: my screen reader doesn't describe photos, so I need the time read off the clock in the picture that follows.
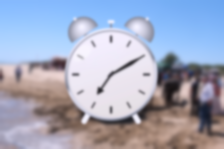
7:10
